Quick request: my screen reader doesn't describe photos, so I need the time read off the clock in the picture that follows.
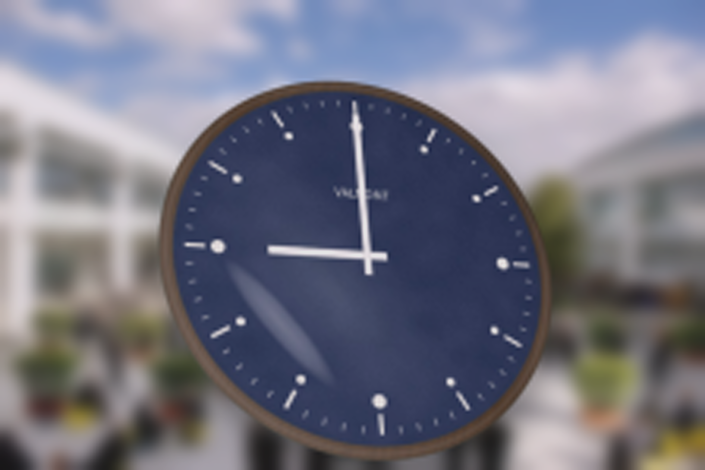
9:00
